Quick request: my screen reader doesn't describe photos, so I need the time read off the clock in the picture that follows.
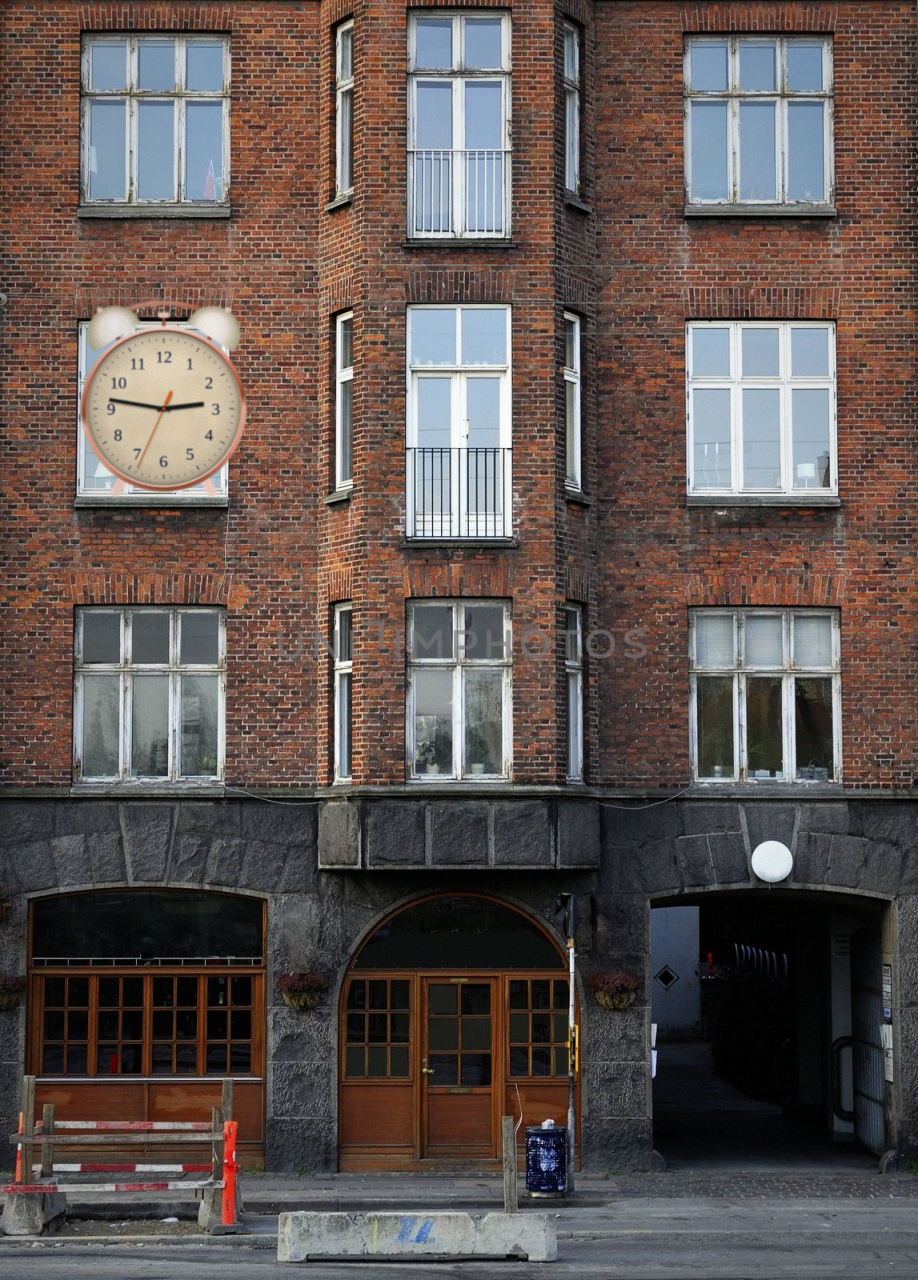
2:46:34
